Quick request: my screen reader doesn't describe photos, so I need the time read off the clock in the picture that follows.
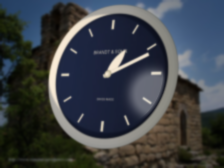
1:11
